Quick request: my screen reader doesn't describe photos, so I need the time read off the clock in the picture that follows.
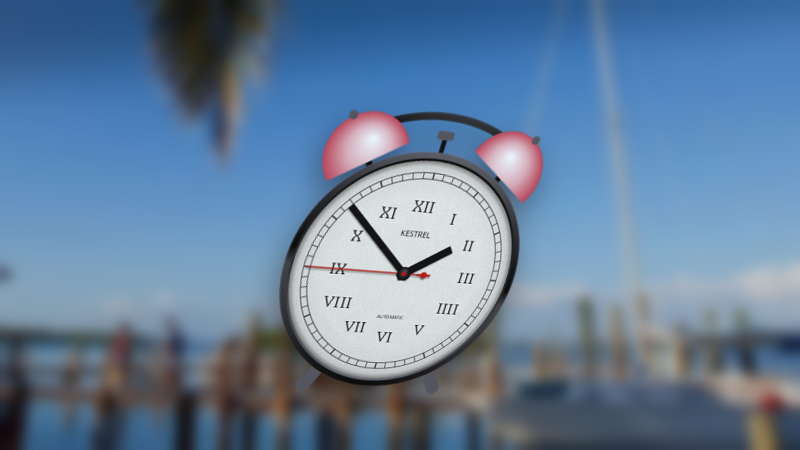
1:51:45
